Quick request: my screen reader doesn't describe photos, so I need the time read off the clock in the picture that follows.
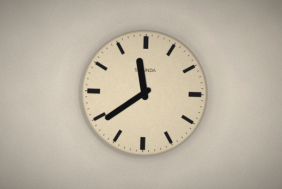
11:39
